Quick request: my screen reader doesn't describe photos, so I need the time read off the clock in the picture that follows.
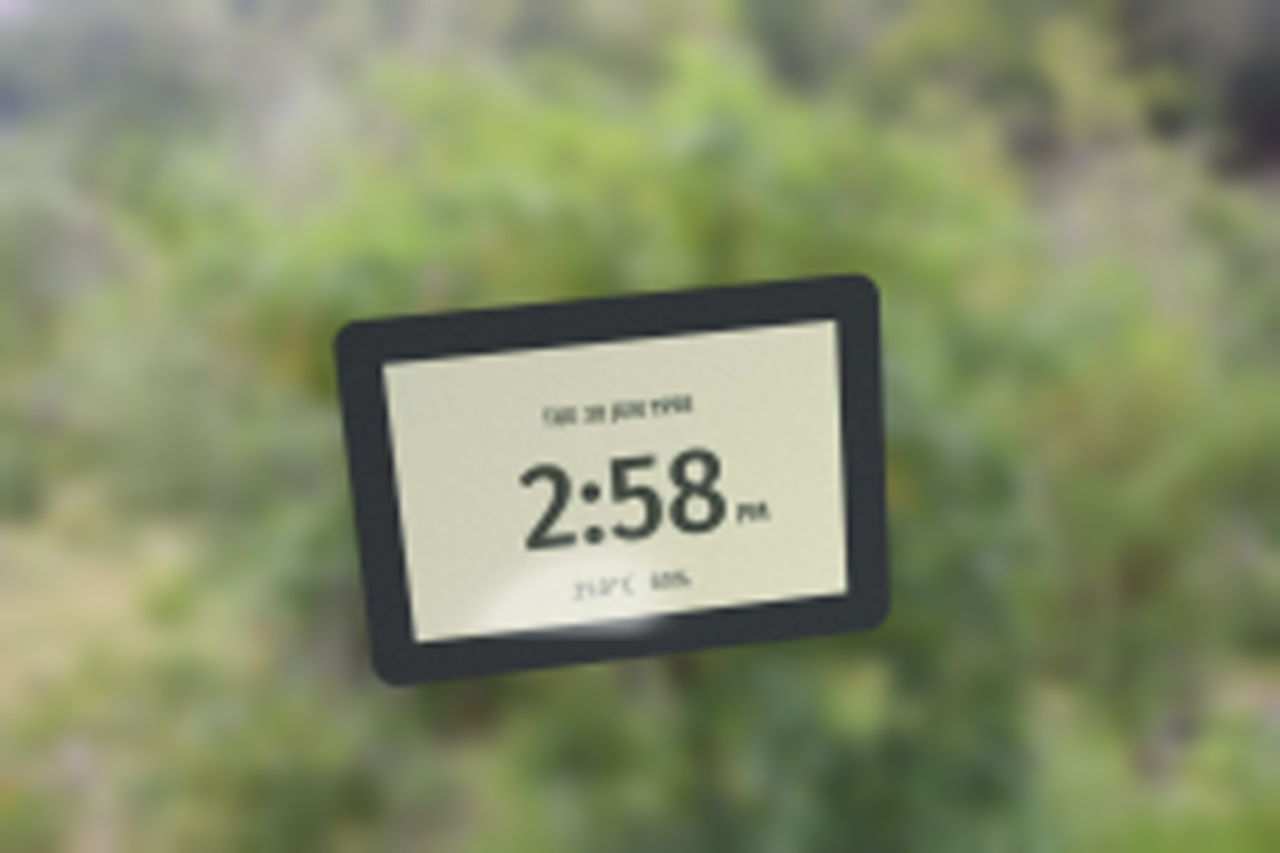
2:58
